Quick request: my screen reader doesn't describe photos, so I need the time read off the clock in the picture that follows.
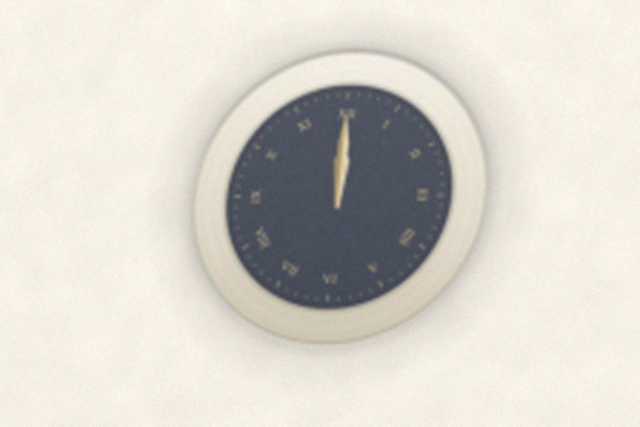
12:00
